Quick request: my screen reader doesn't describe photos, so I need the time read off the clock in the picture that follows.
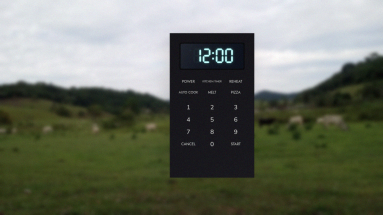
12:00
